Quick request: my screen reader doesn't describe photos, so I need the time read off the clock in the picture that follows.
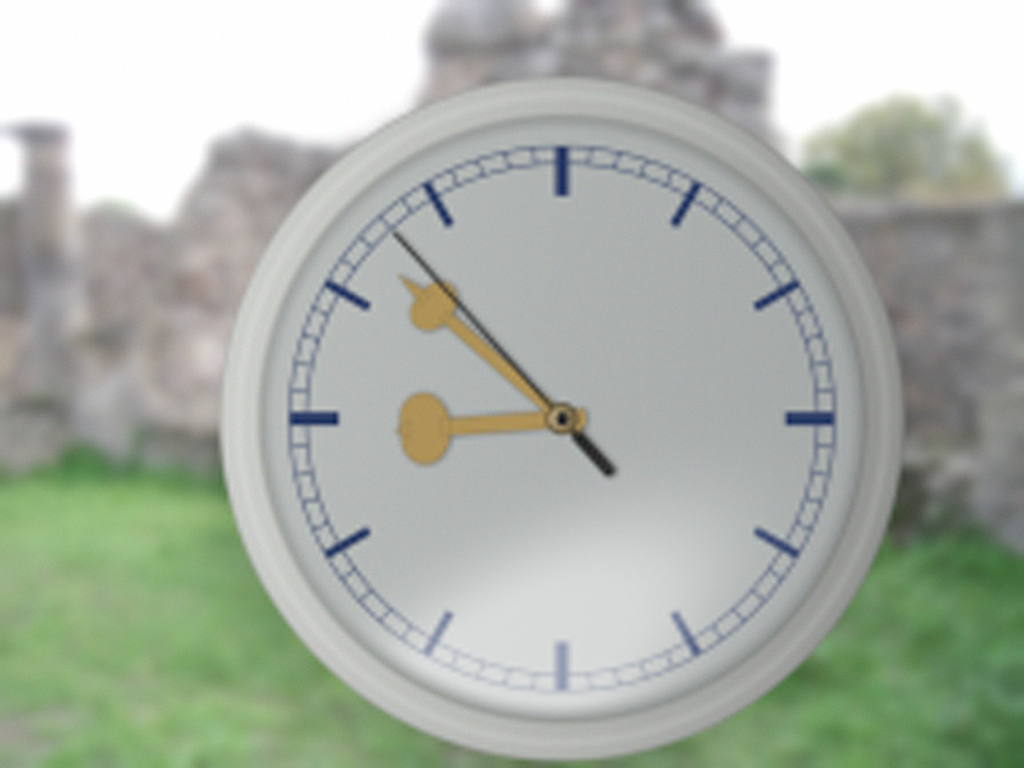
8:51:53
